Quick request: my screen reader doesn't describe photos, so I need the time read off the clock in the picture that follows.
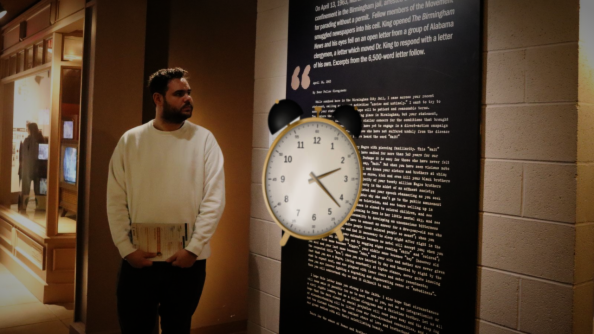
2:22
